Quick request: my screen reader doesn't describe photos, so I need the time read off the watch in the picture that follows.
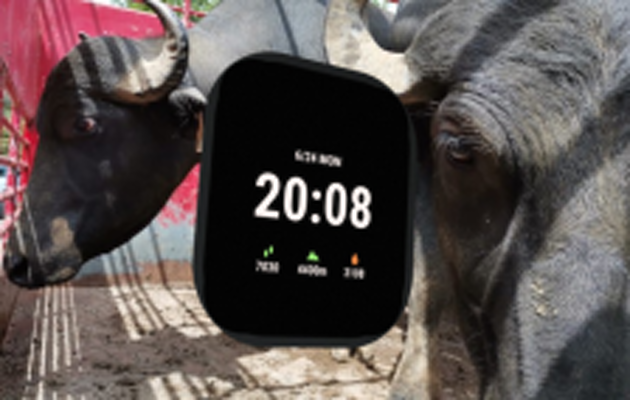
20:08
